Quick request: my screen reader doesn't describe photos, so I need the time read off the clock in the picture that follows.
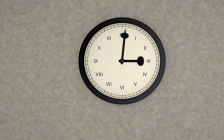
3:01
